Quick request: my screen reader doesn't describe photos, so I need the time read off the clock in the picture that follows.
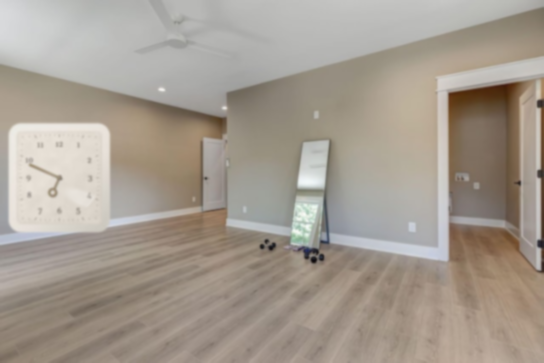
6:49
